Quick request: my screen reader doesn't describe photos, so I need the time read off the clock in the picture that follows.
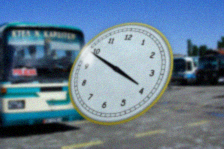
3:49
